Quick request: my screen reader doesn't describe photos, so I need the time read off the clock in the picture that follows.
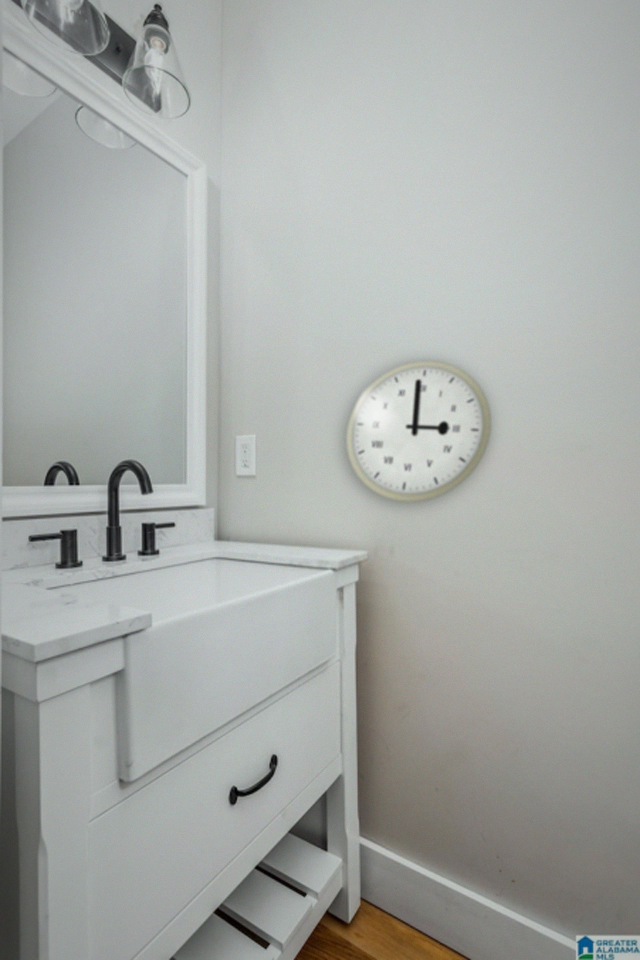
2:59
